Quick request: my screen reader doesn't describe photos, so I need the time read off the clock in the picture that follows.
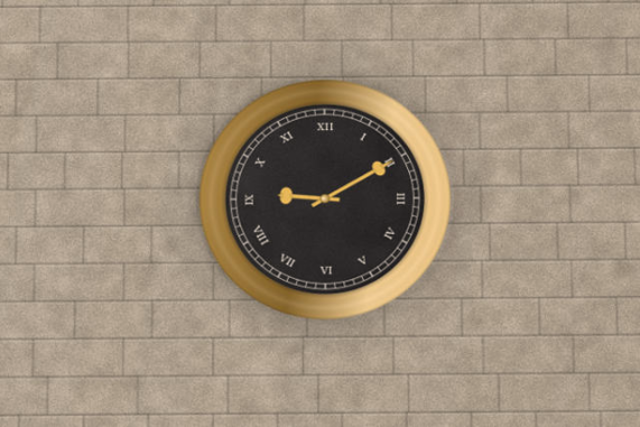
9:10
